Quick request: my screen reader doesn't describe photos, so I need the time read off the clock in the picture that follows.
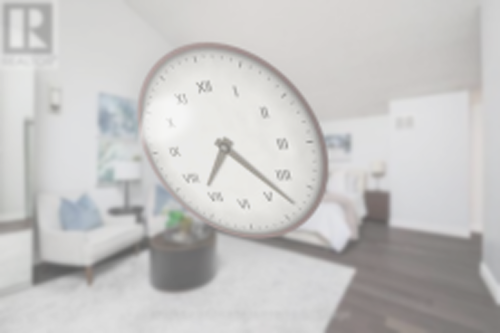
7:23
